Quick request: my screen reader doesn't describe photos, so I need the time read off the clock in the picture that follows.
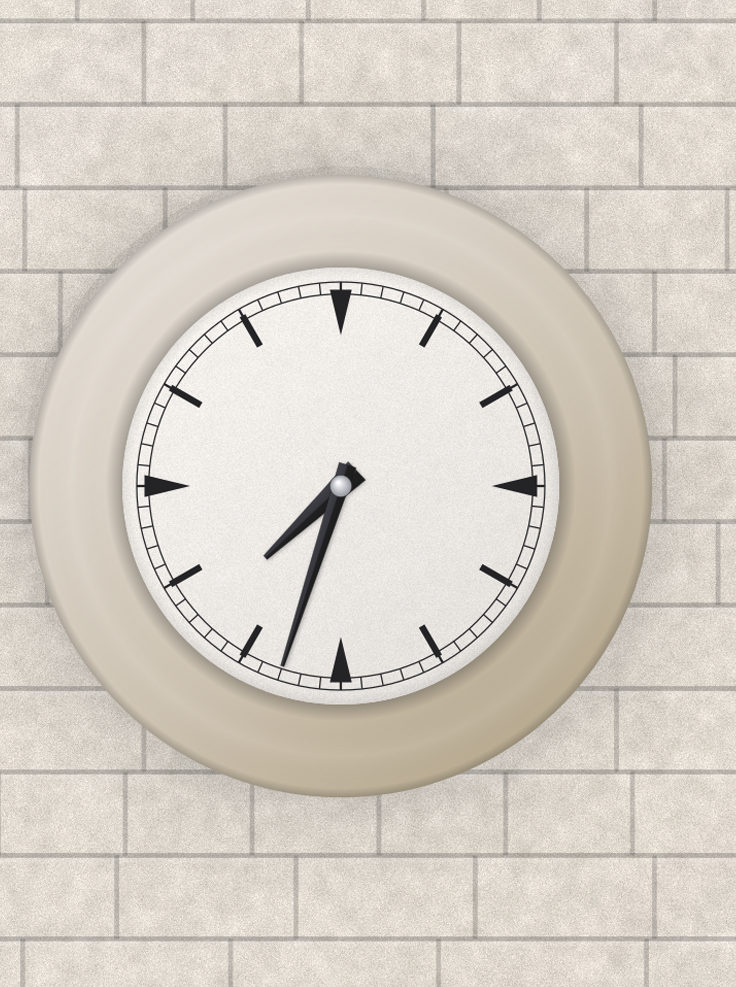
7:33
